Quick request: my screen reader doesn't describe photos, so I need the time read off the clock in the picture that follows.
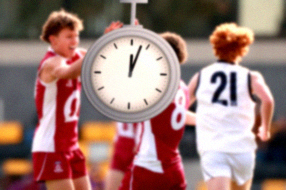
12:03
